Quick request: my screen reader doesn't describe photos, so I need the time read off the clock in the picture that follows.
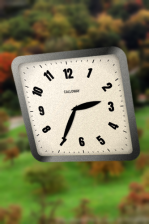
2:35
